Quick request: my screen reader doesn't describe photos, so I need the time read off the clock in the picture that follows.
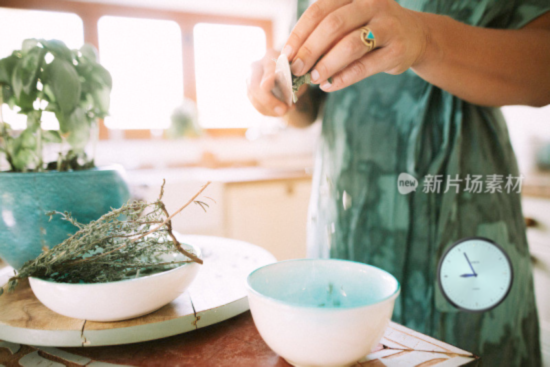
8:56
